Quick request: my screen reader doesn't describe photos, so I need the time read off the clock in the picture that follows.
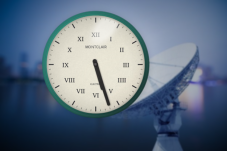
5:27
